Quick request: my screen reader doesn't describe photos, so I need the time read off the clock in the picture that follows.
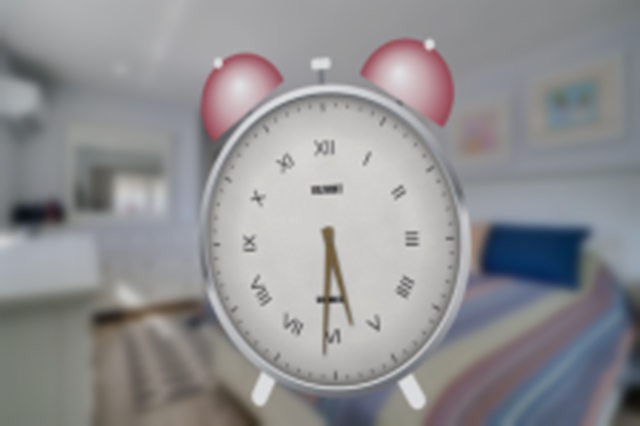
5:31
